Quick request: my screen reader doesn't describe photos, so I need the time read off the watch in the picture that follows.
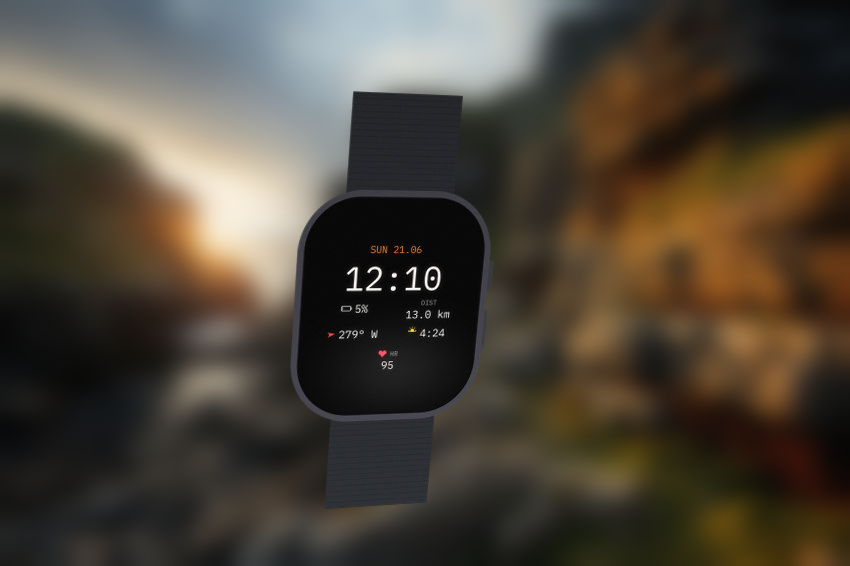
12:10
